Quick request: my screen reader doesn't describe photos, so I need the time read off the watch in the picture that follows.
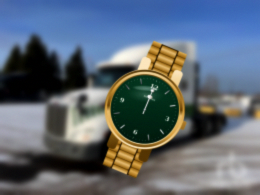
12:00
